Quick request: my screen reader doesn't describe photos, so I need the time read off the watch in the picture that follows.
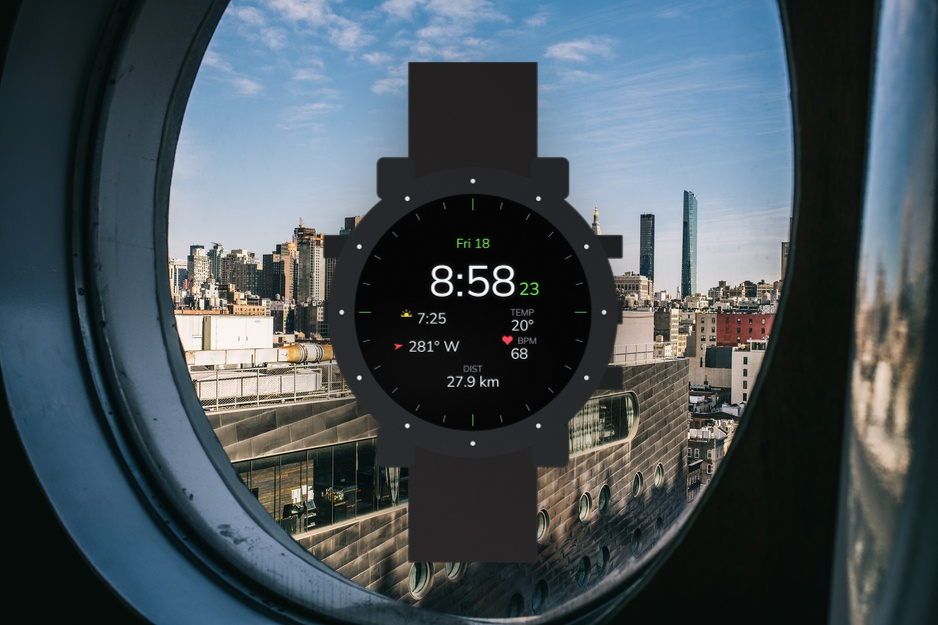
8:58:23
